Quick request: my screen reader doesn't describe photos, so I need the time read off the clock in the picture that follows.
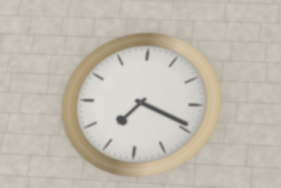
7:19
